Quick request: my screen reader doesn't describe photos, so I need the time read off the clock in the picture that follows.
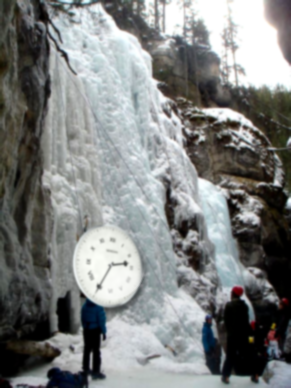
2:35
